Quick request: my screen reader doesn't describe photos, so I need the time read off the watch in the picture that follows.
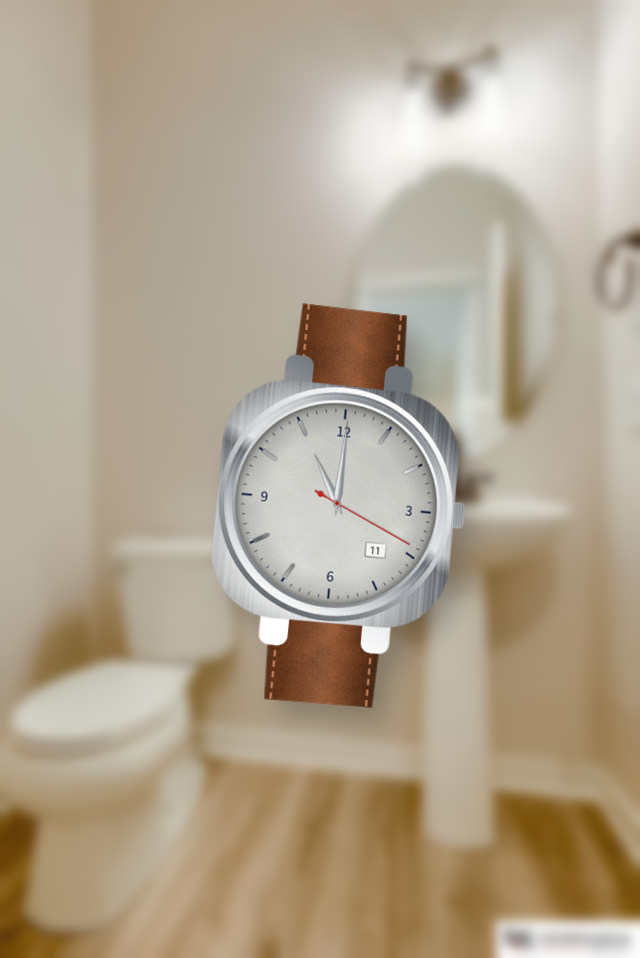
11:00:19
